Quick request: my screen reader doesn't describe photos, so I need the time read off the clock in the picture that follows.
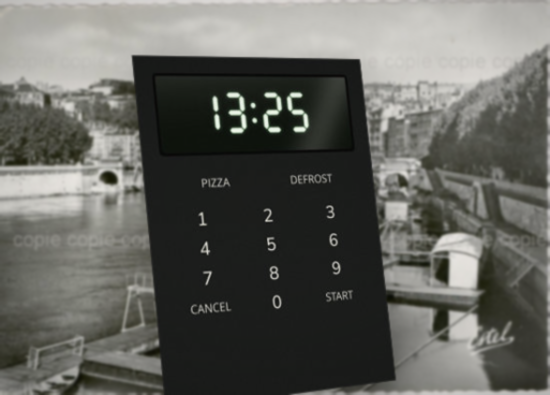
13:25
